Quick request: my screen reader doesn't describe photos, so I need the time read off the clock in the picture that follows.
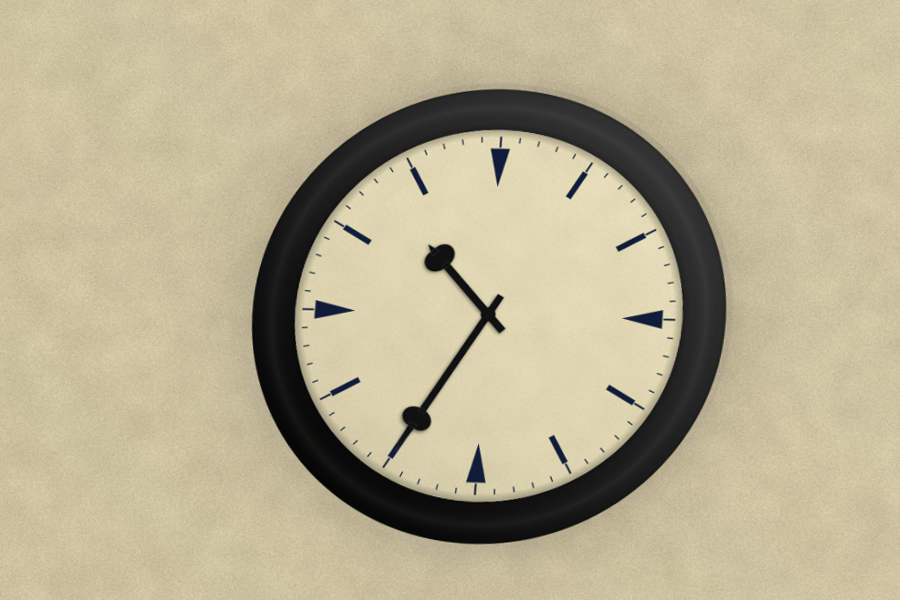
10:35
